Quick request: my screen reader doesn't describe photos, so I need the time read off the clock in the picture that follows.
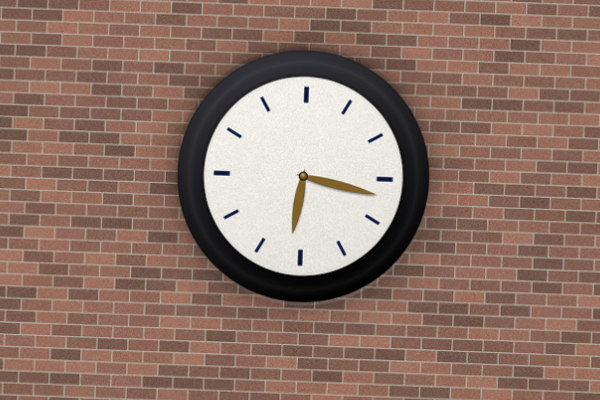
6:17
